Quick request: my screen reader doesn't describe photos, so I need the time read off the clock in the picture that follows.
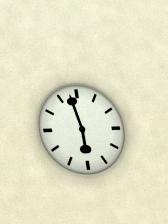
5:58
